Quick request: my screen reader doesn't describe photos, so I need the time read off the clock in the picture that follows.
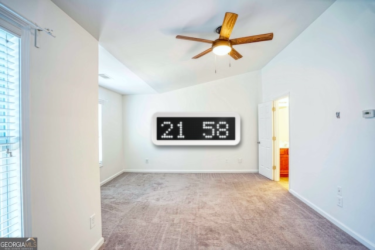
21:58
